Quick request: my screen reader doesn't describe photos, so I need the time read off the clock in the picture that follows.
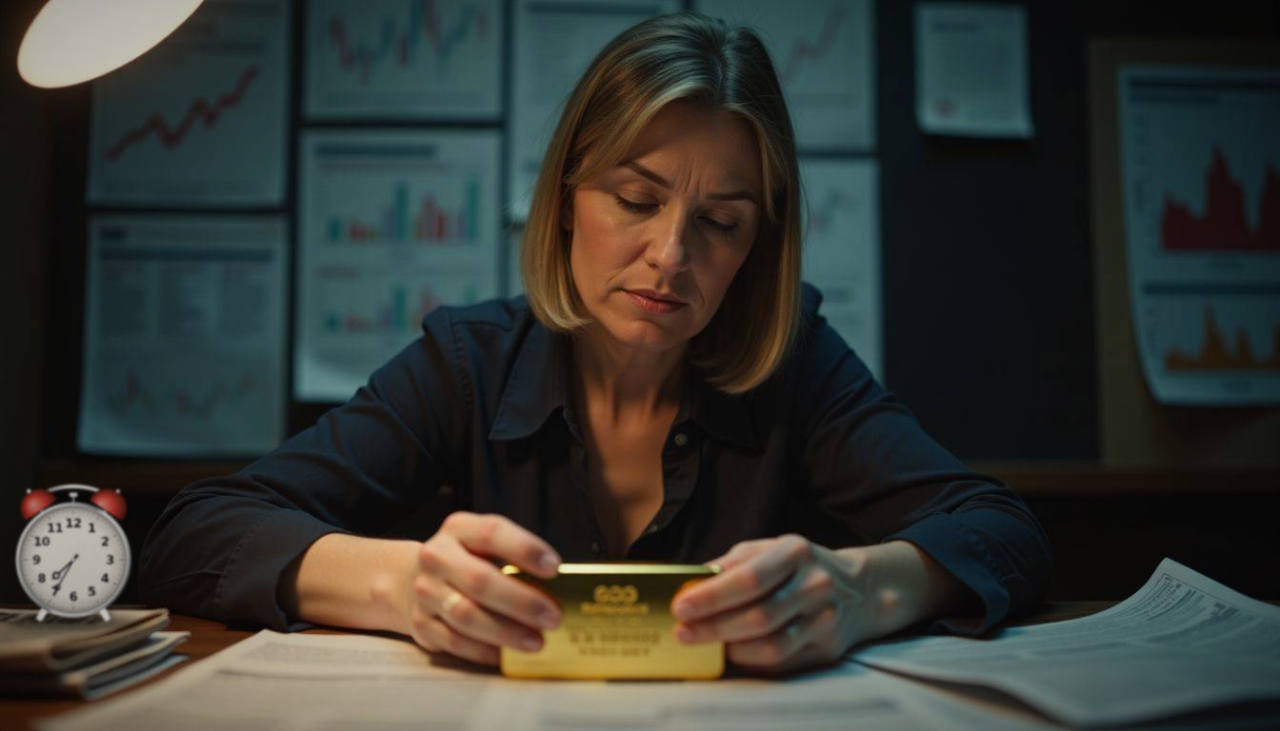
7:35
